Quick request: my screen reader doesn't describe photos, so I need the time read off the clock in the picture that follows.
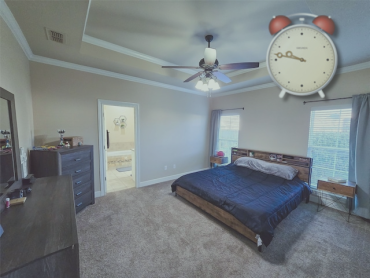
9:47
